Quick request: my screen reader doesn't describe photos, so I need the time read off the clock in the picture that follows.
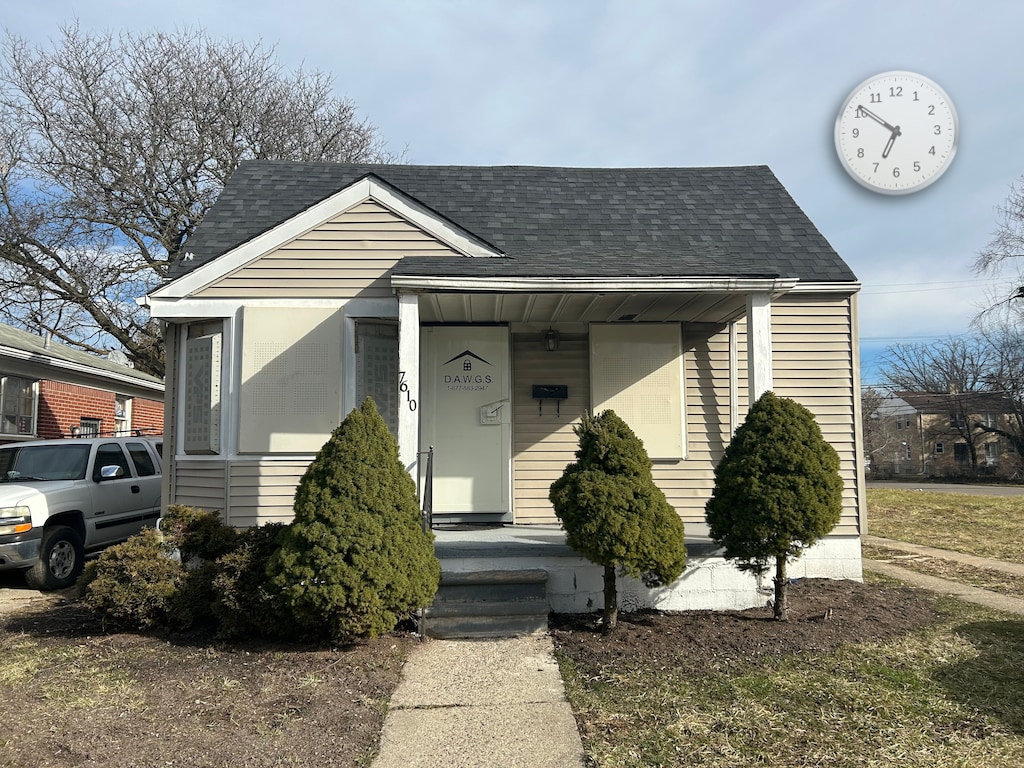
6:51
